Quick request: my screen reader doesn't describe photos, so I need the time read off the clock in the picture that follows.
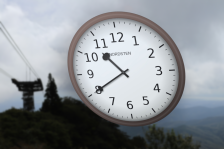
10:40
